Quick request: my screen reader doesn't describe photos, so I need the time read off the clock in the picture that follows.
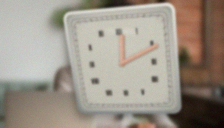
12:11
